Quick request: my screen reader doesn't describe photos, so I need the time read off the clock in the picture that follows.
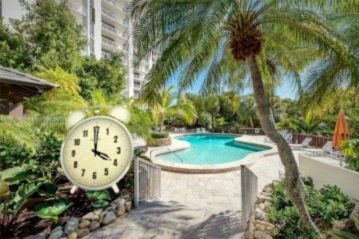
4:00
